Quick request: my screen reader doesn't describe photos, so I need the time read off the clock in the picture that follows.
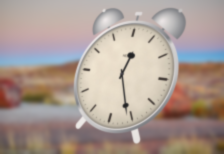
12:26
